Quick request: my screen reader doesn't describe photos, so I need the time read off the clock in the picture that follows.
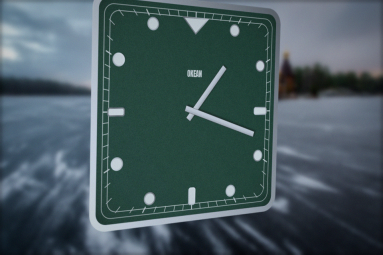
1:18
